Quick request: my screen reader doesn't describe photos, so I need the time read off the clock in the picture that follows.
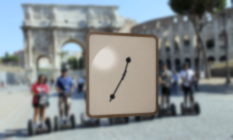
12:35
